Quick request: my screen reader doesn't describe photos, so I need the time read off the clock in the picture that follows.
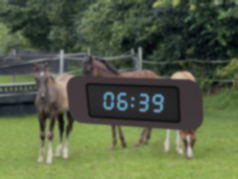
6:39
